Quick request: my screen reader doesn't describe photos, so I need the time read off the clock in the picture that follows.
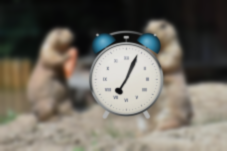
7:04
